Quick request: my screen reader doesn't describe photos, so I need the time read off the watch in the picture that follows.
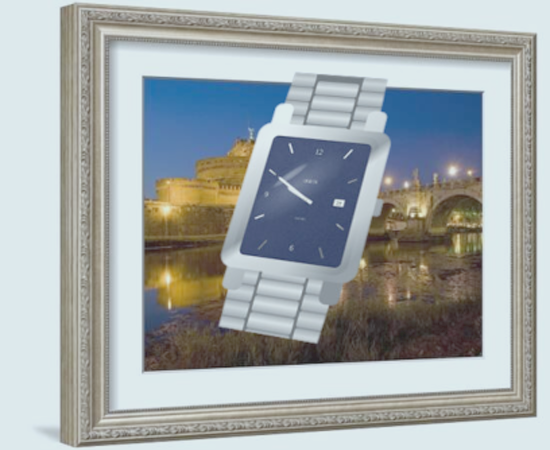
9:50
